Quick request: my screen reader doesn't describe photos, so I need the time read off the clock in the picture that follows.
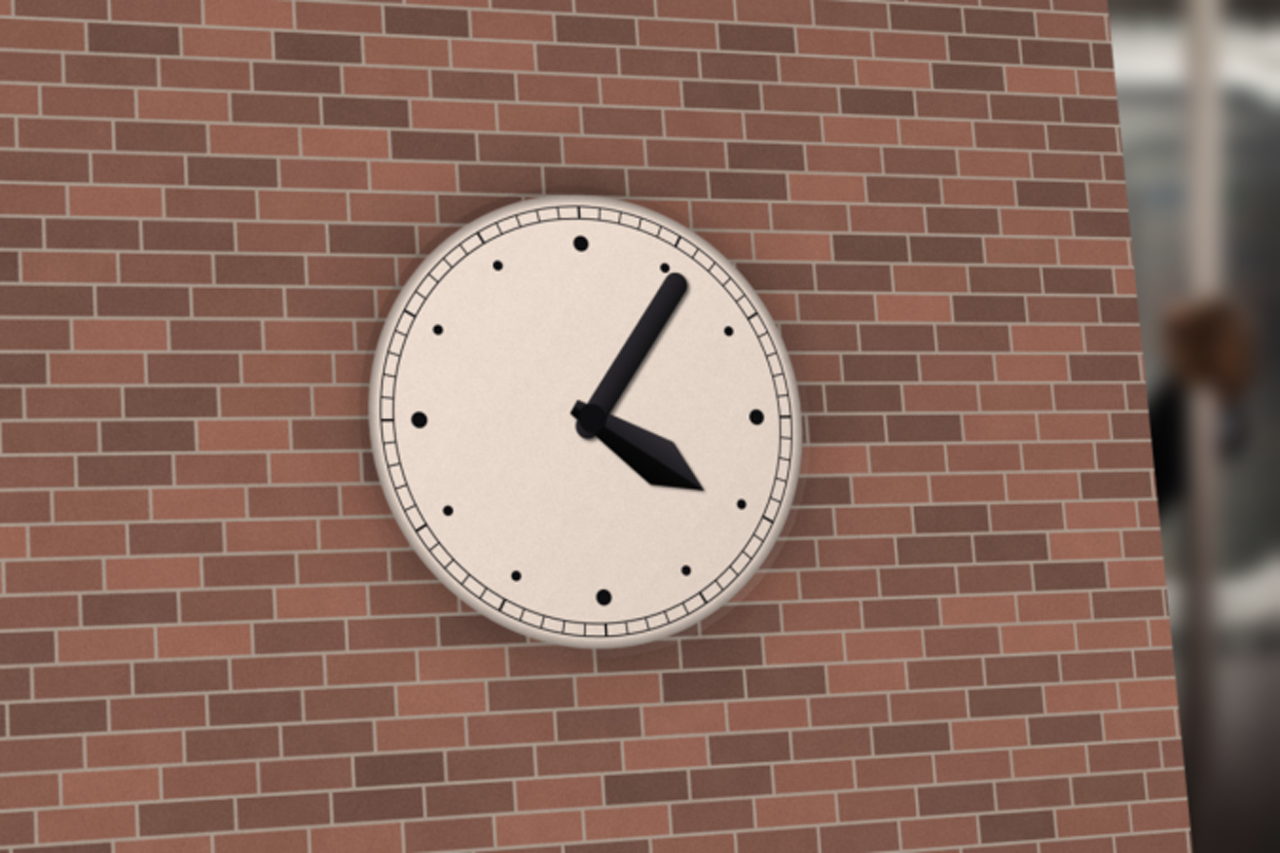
4:06
